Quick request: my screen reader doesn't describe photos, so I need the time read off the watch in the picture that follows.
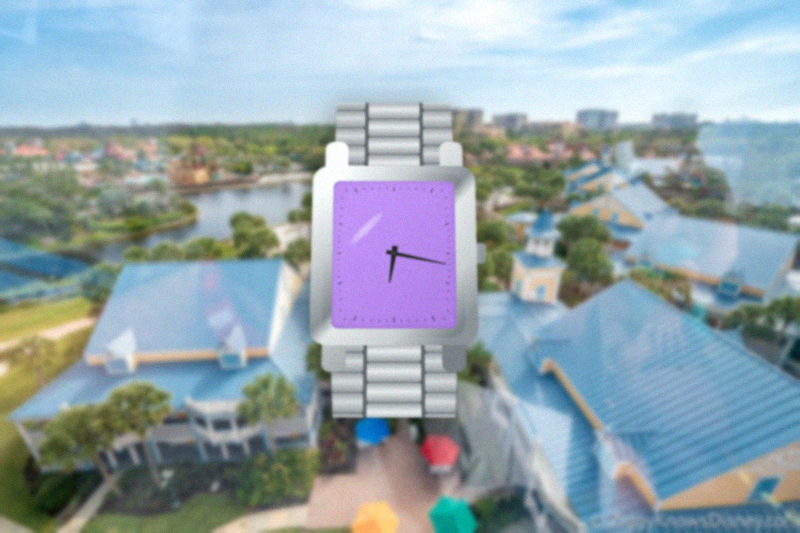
6:17
